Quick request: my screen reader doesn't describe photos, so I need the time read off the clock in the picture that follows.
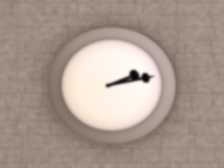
2:13
